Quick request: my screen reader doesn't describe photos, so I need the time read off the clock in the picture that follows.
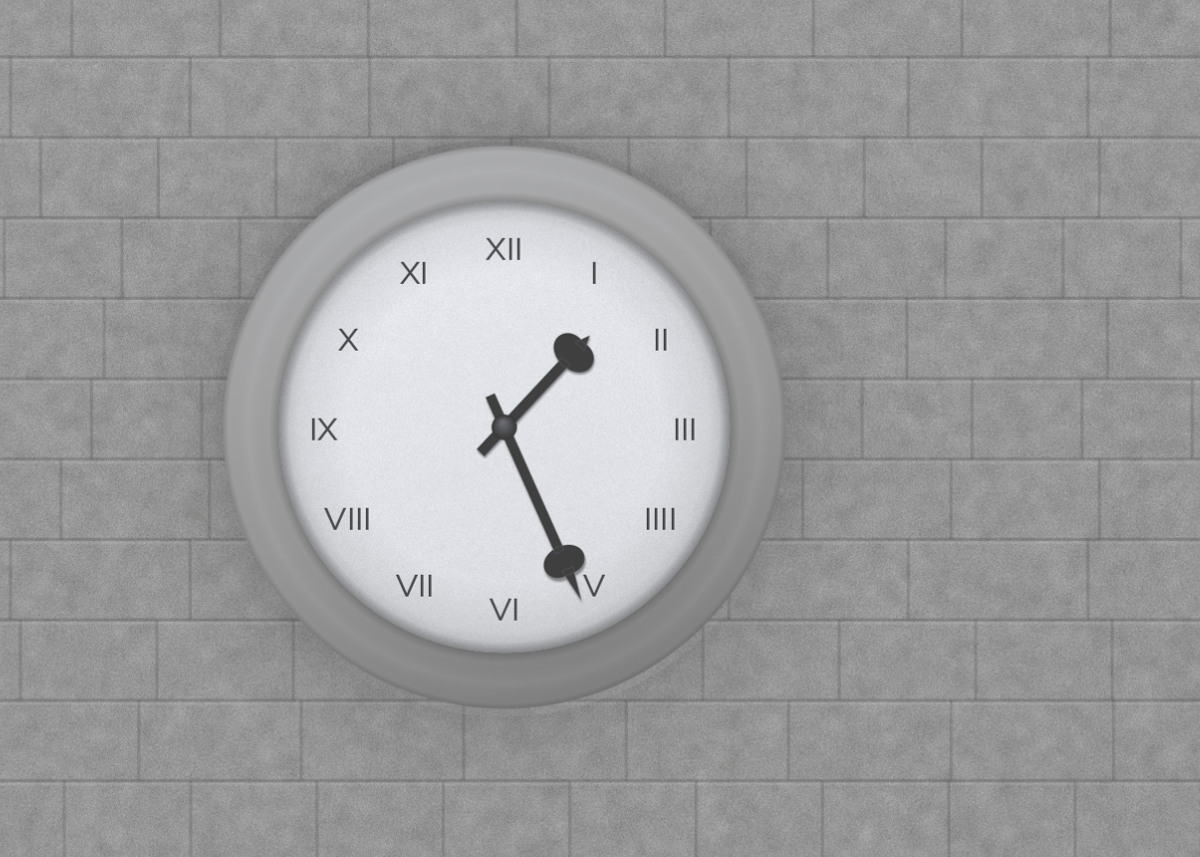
1:26
